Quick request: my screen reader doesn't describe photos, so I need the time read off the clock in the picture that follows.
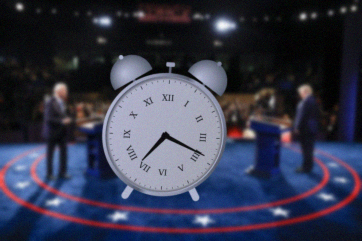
7:19
